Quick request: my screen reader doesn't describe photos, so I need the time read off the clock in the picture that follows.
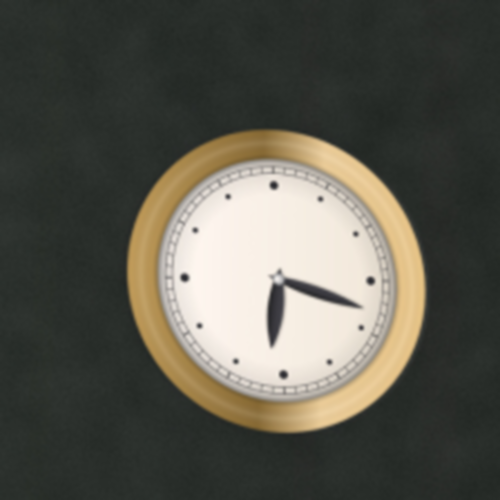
6:18
